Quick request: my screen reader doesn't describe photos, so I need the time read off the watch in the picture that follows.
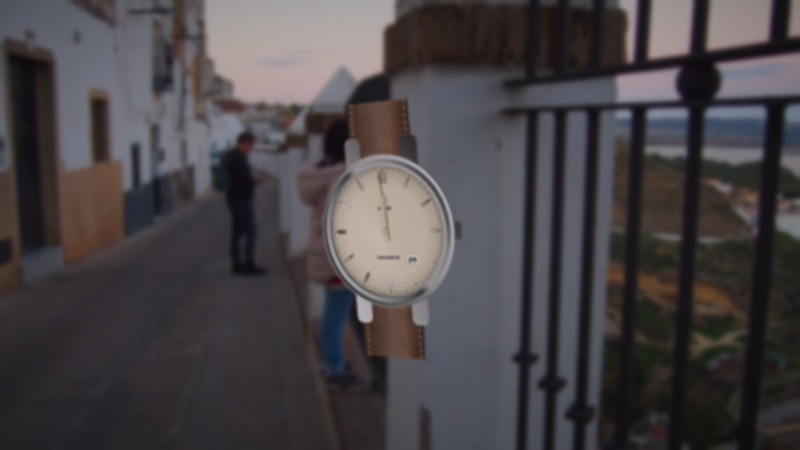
11:59
